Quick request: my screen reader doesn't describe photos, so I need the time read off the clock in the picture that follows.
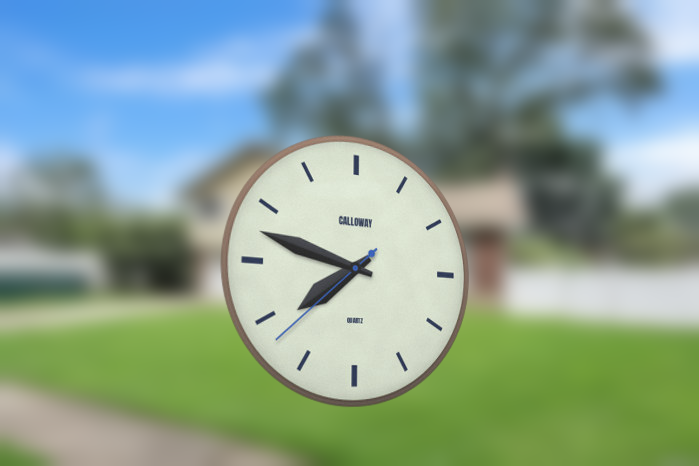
7:47:38
